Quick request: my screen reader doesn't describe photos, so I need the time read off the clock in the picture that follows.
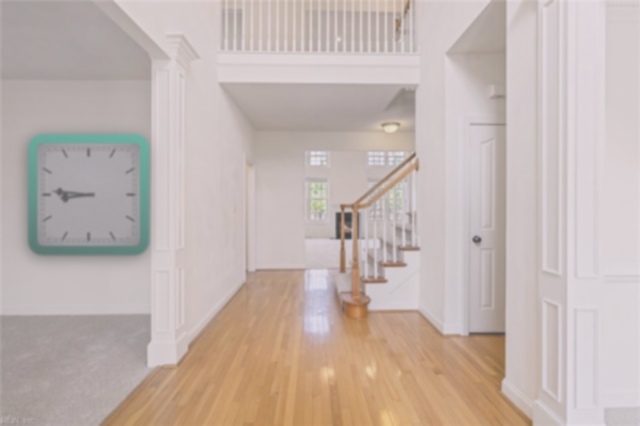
8:46
